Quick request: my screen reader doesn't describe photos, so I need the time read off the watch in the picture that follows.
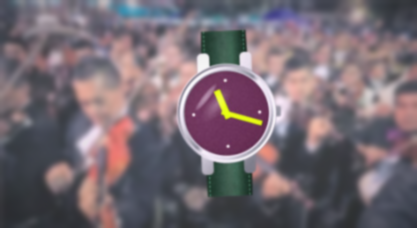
11:18
